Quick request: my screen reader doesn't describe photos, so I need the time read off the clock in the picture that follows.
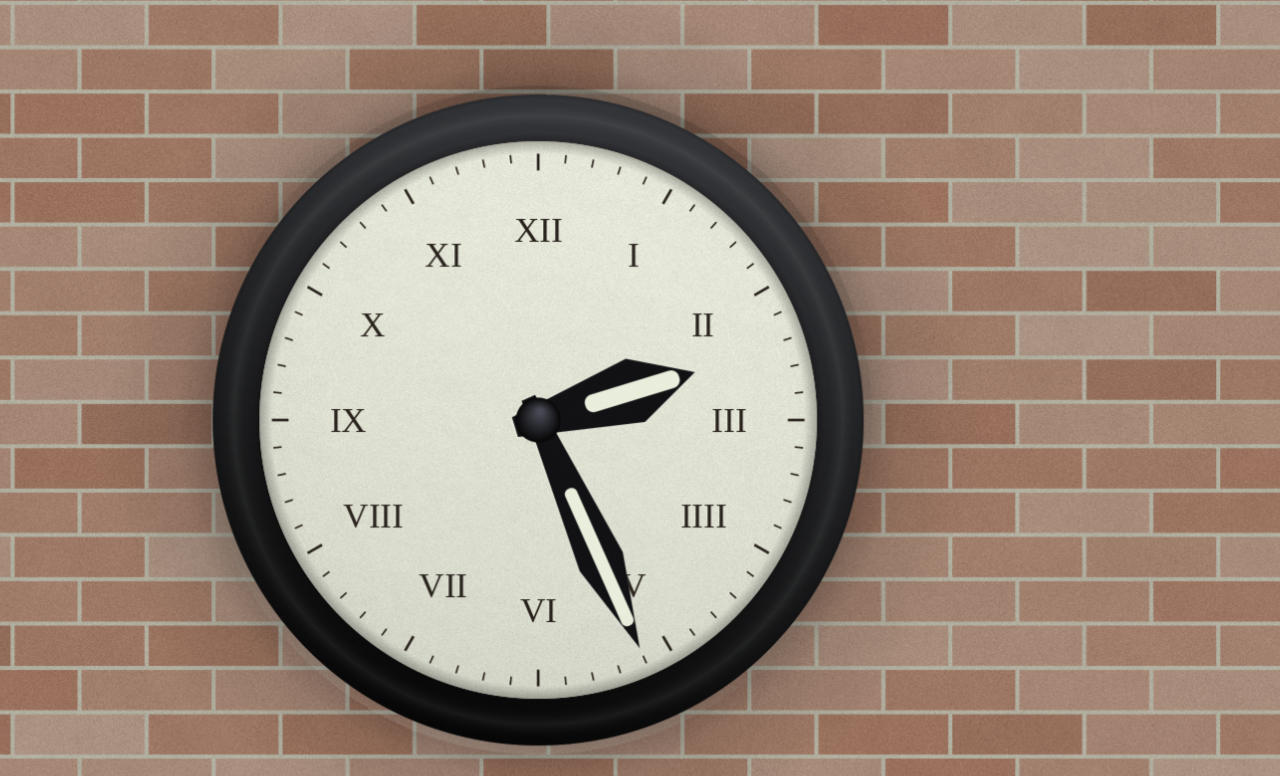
2:26
